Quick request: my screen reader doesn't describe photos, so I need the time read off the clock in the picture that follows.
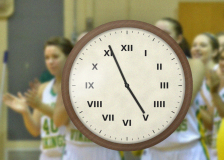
4:56
